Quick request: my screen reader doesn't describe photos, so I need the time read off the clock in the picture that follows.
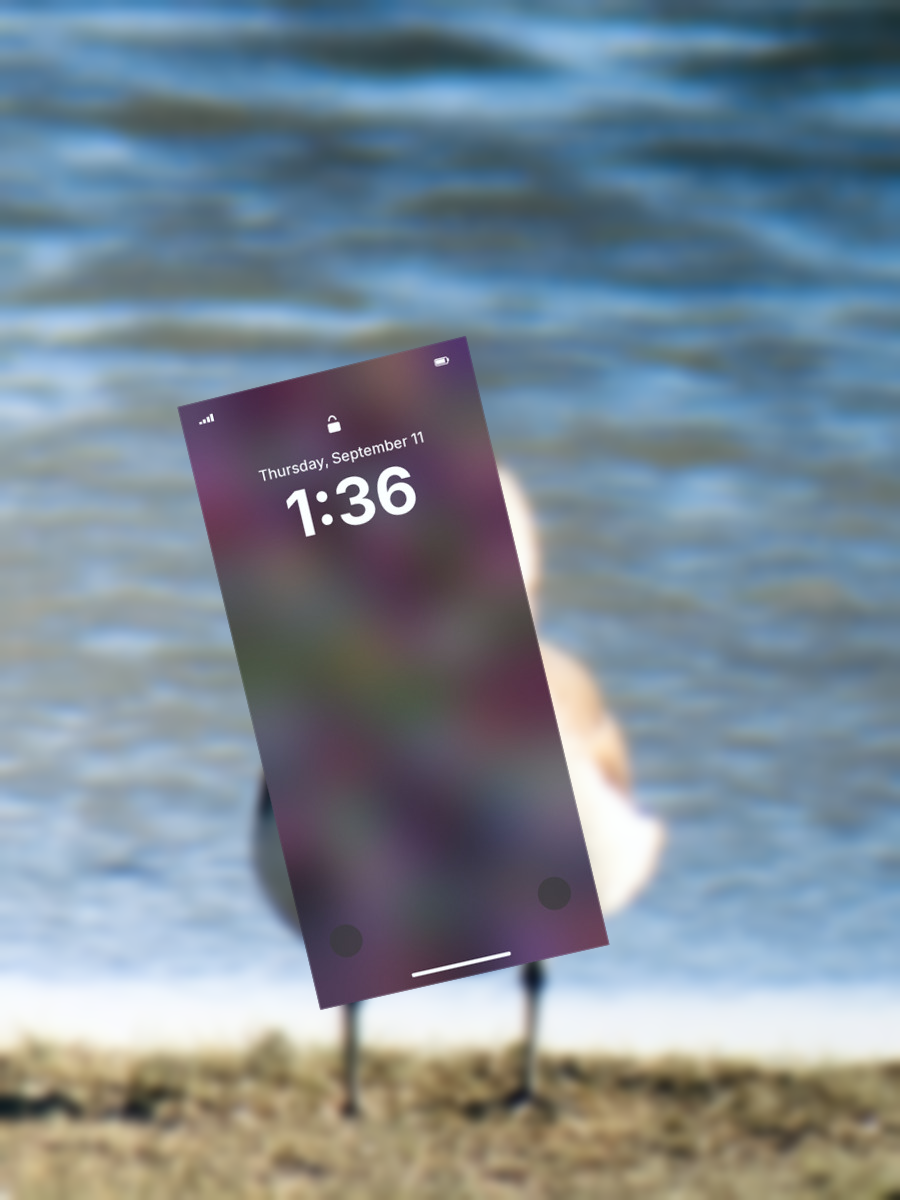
1:36
